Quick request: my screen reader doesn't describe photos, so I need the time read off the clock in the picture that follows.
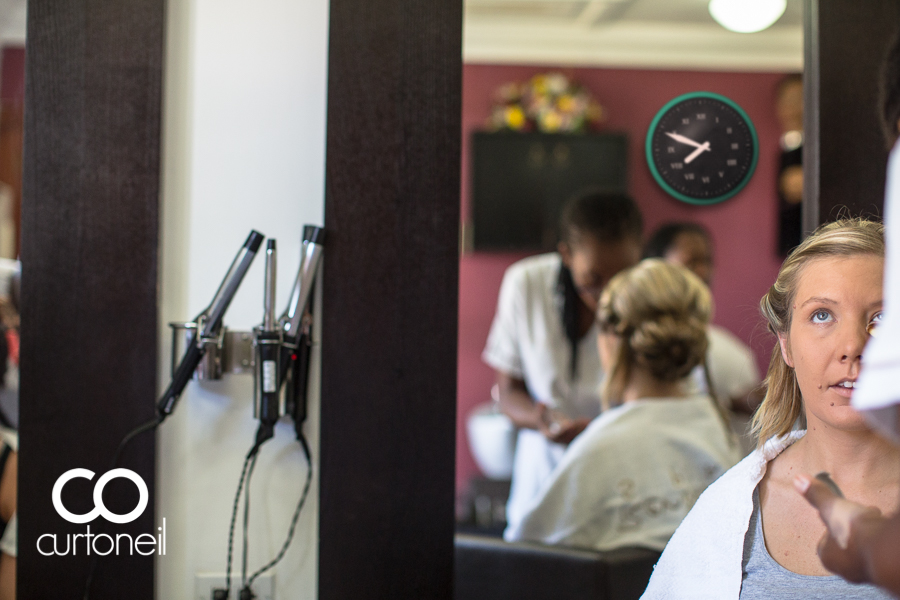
7:49
